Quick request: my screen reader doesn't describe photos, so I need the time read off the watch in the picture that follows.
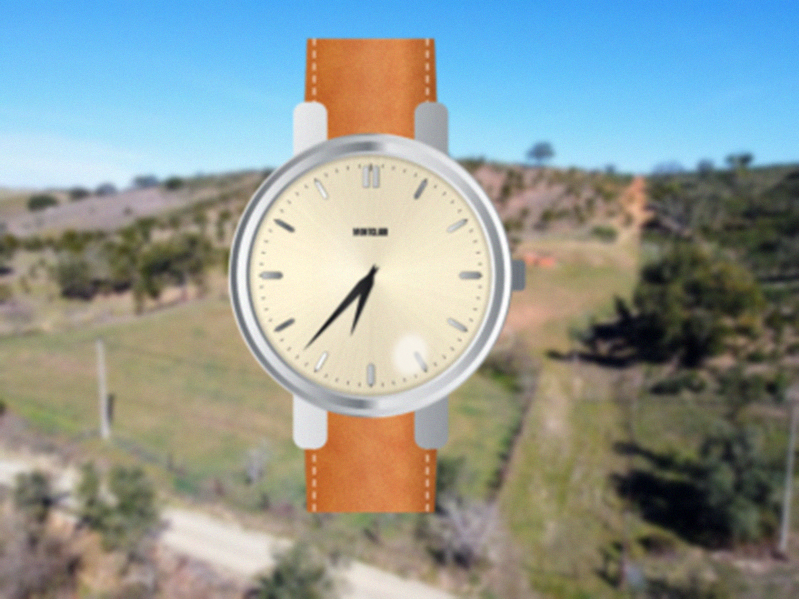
6:37
